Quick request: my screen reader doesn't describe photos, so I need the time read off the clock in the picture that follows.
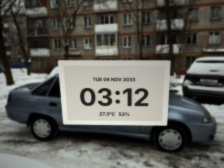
3:12
